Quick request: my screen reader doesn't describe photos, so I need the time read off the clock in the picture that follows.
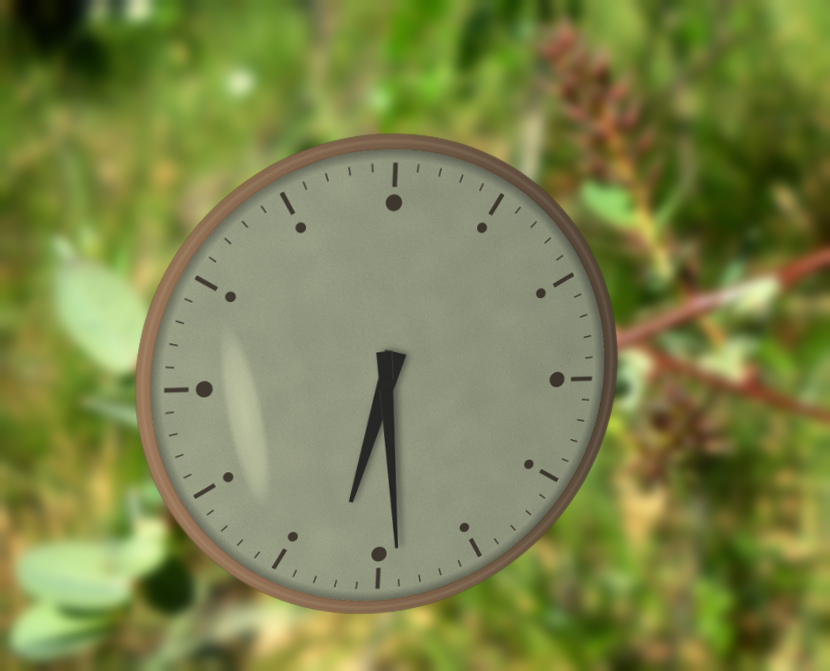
6:29
